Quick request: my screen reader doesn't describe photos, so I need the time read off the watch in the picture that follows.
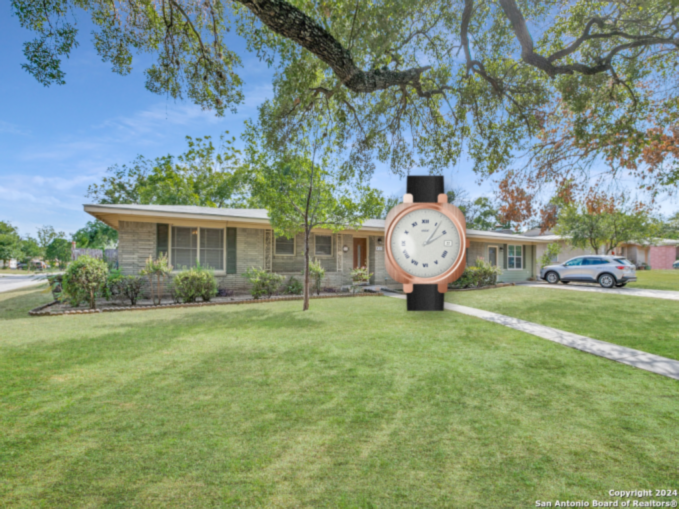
2:06
